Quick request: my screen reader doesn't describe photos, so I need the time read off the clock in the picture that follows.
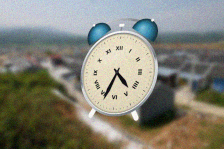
4:34
